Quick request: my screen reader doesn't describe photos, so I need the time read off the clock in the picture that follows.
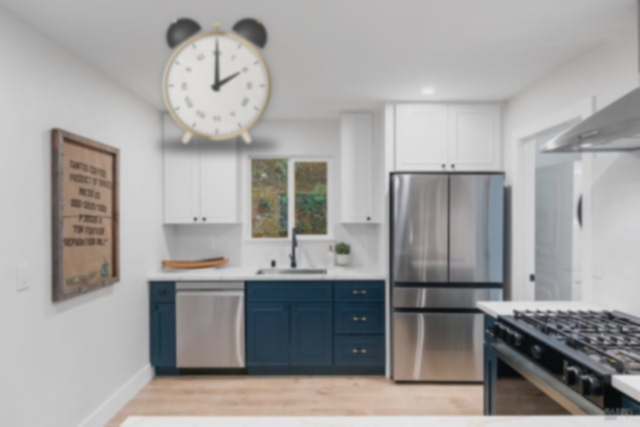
2:00
